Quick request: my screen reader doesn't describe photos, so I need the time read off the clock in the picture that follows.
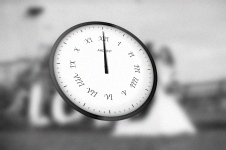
12:00
